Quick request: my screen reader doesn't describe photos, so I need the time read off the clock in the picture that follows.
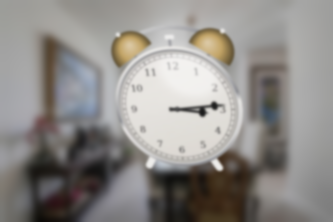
3:14
